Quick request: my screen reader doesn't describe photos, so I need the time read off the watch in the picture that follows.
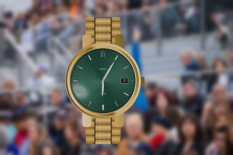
6:05
